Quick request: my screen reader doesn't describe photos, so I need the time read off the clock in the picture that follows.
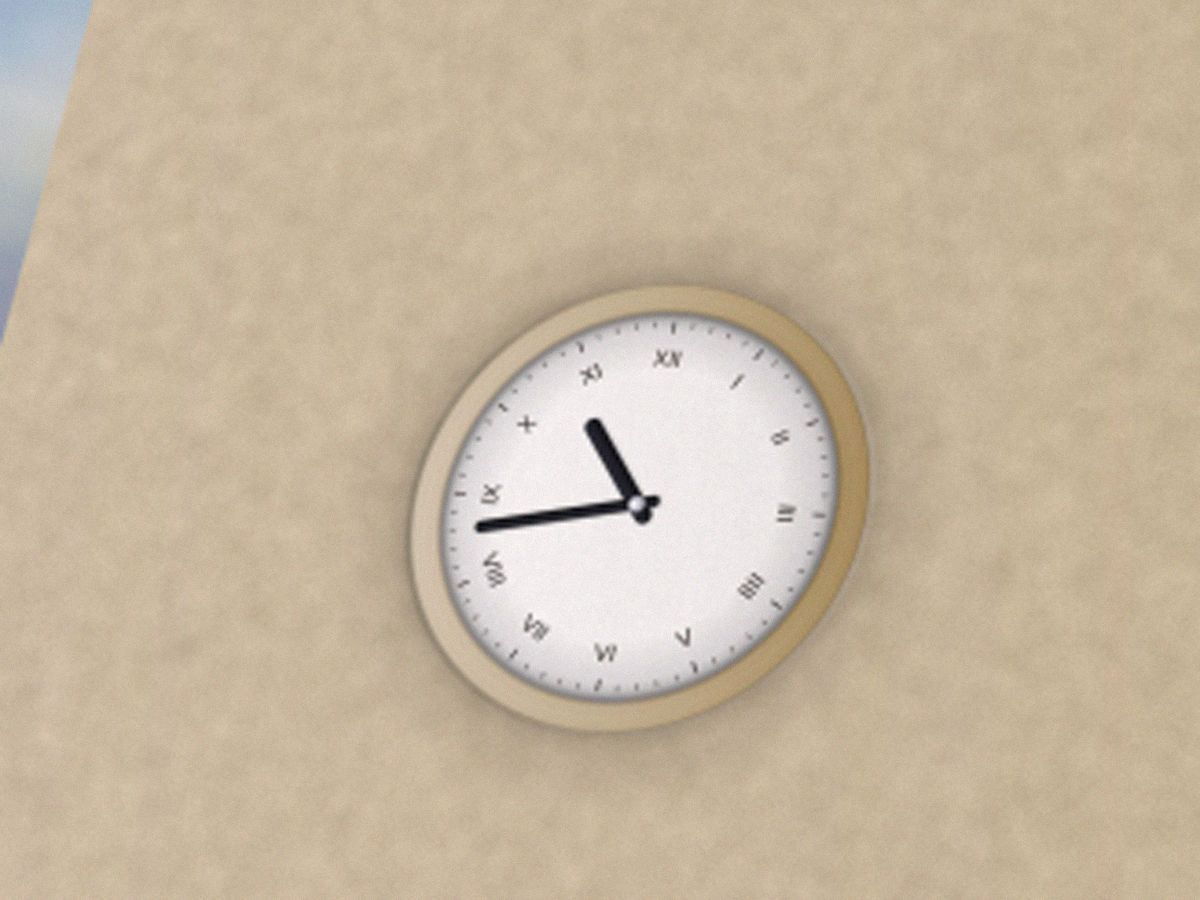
10:43
